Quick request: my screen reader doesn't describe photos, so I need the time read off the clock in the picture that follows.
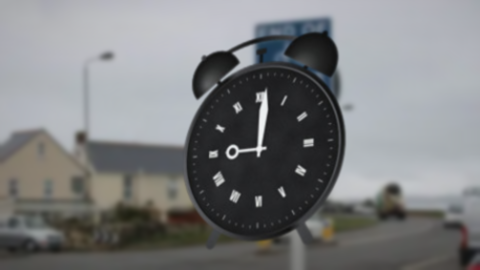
9:01
